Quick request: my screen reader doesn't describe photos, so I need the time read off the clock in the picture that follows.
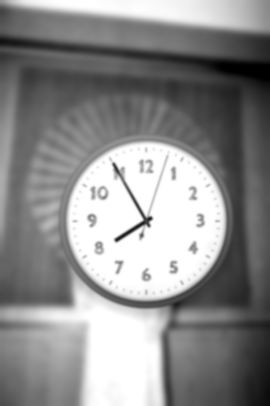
7:55:03
